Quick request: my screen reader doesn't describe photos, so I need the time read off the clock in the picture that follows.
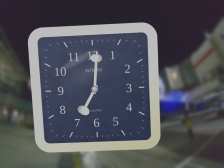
7:01
